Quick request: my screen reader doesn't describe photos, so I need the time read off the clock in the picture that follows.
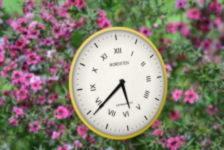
5:39
